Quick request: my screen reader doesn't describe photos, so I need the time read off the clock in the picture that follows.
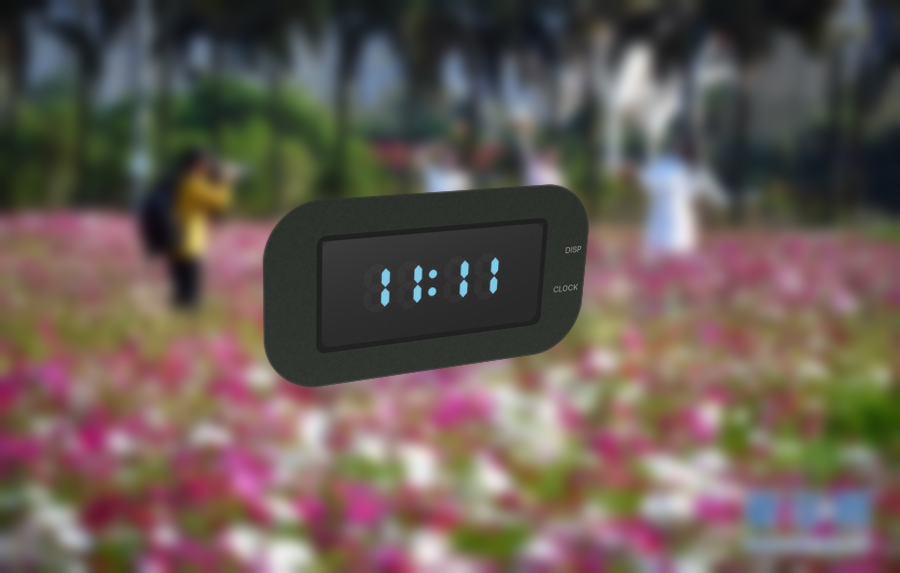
11:11
